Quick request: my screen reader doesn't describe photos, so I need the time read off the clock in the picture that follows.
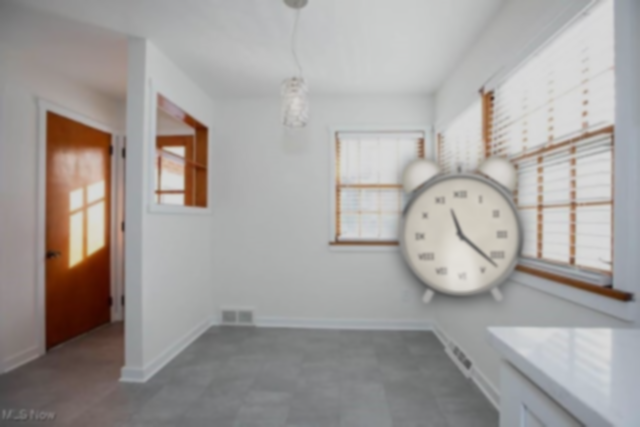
11:22
